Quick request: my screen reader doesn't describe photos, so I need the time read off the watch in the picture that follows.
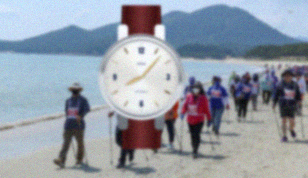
8:07
